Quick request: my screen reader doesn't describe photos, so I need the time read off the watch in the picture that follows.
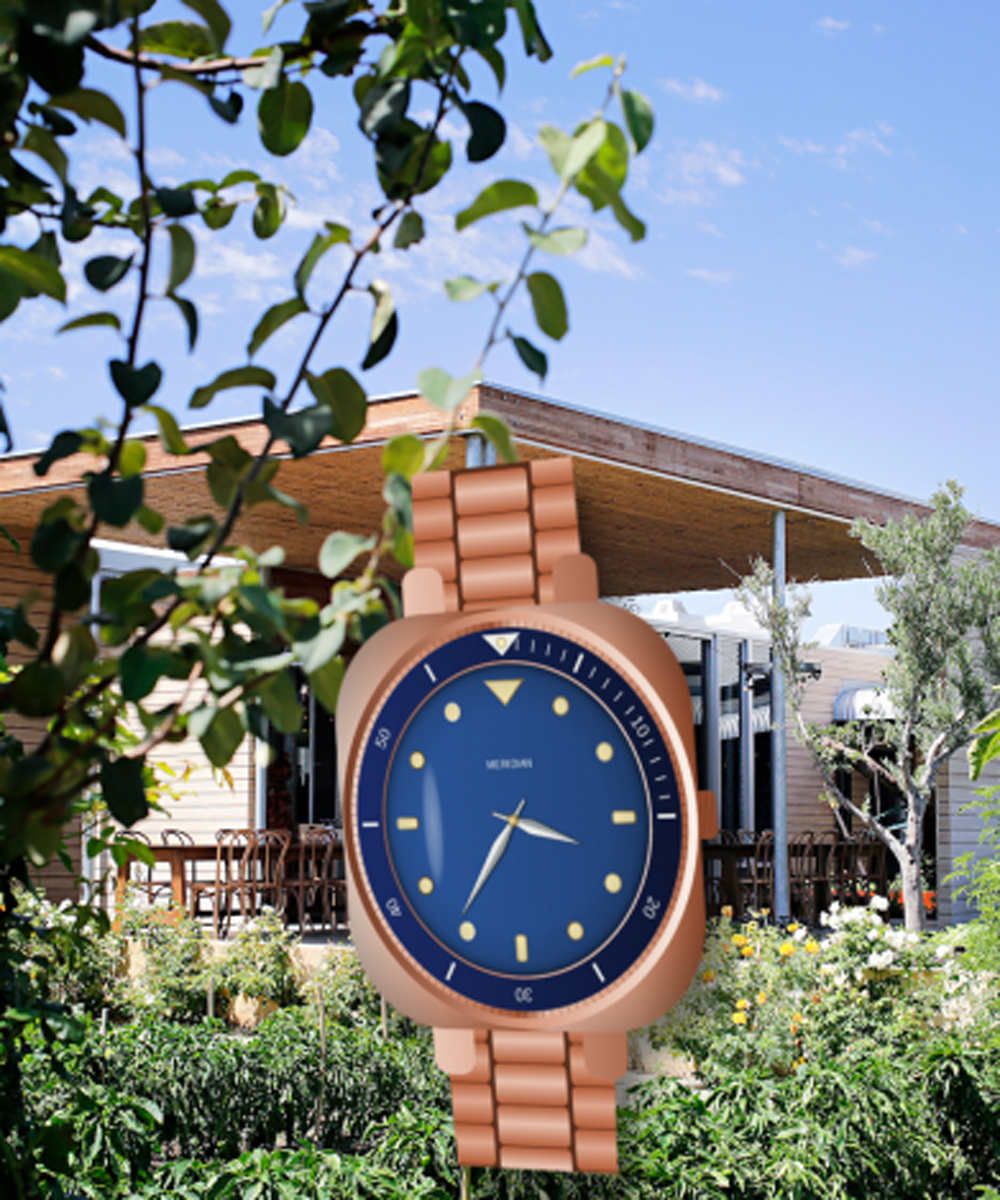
3:36
